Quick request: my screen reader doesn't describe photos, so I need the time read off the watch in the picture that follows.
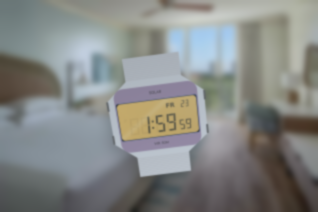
1:59:59
